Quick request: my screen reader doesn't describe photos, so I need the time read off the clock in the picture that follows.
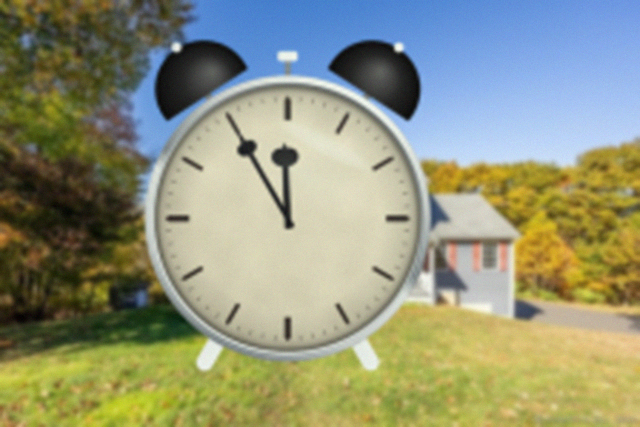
11:55
